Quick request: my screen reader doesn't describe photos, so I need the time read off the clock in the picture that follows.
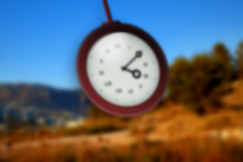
4:10
